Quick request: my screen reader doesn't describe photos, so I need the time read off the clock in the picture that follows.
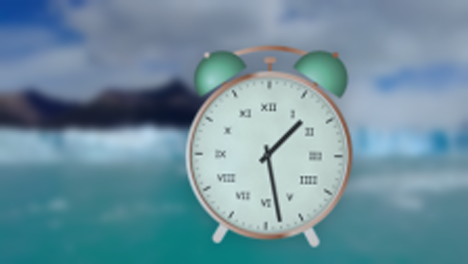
1:28
